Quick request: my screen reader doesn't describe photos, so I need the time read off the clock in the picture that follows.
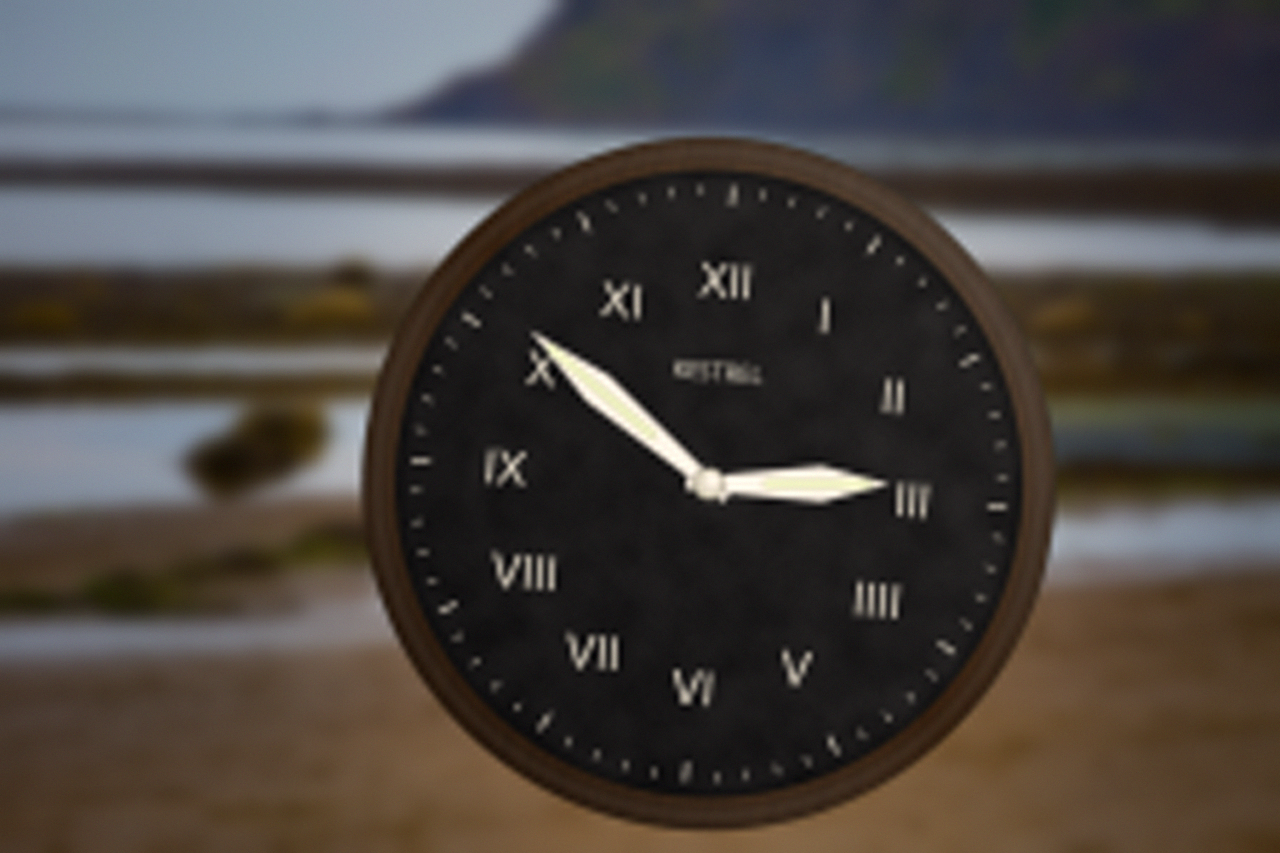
2:51
